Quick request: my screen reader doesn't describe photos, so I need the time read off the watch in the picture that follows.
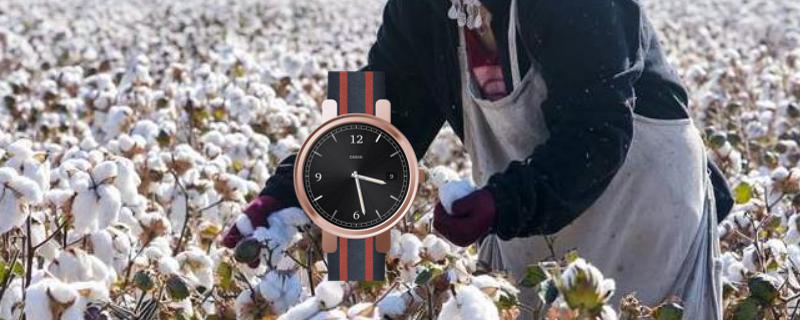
3:28
